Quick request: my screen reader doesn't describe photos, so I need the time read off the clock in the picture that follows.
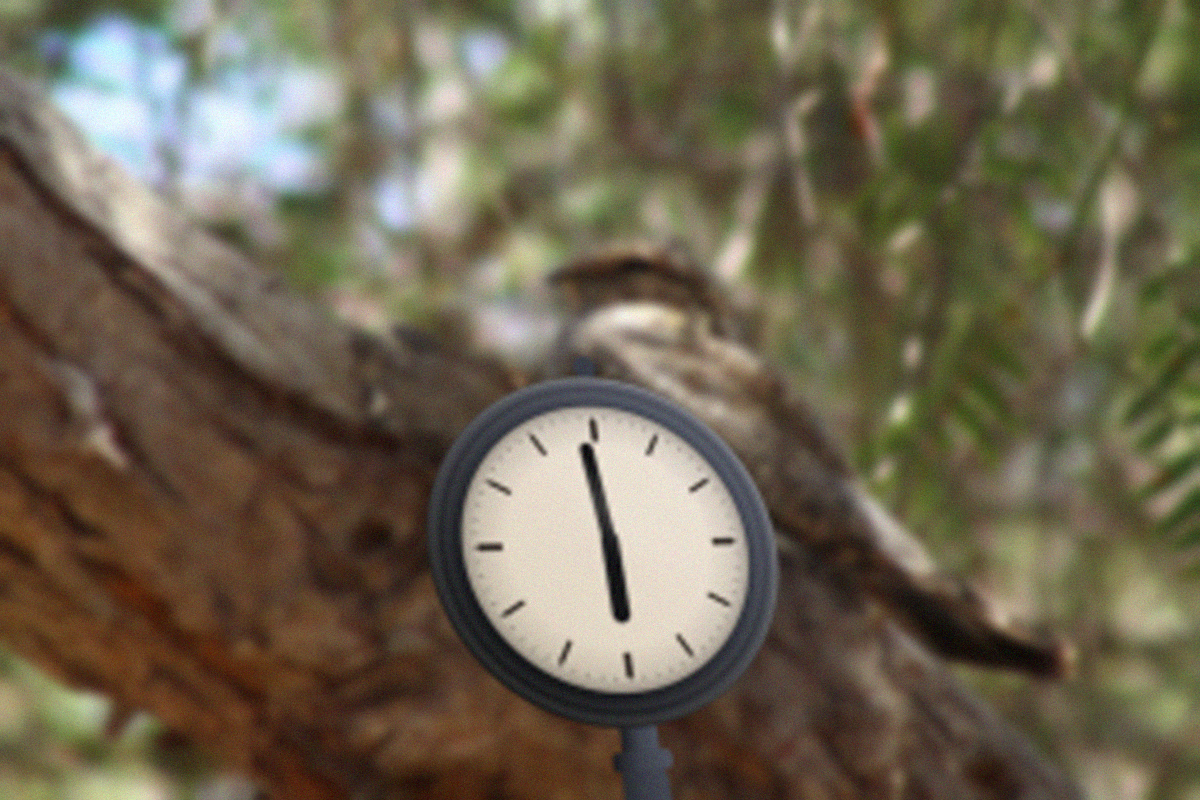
5:59
